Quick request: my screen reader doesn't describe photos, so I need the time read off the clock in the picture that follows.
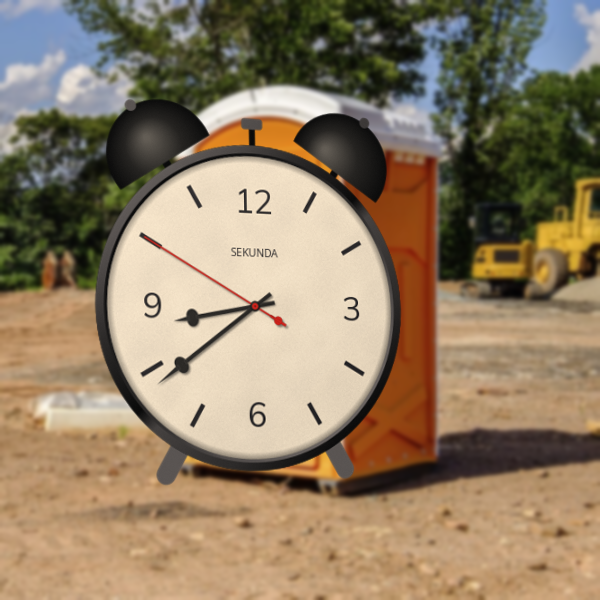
8:38:50
